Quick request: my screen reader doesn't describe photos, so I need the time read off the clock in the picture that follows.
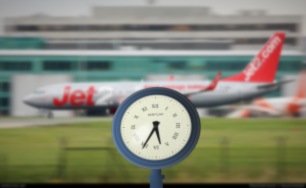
5:35
